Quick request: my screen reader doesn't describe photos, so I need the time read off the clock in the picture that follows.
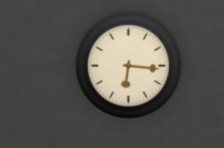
6:16
